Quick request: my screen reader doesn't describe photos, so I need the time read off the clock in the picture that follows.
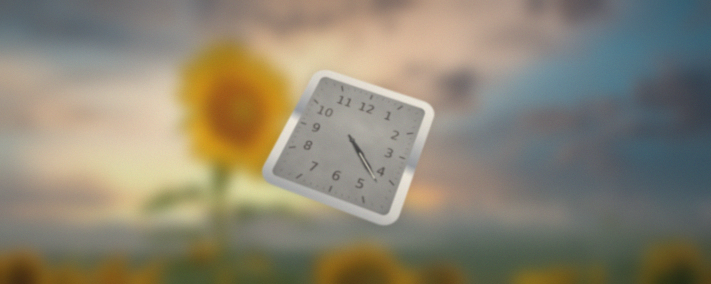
4:22
